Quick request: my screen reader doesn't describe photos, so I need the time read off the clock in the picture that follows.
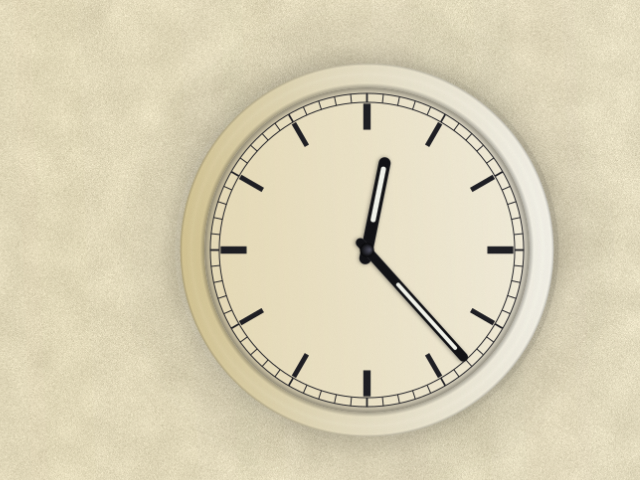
12:23
